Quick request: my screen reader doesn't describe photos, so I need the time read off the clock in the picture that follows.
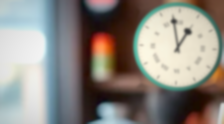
12:58
